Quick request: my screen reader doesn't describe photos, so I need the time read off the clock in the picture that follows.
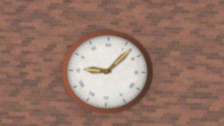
9:07
